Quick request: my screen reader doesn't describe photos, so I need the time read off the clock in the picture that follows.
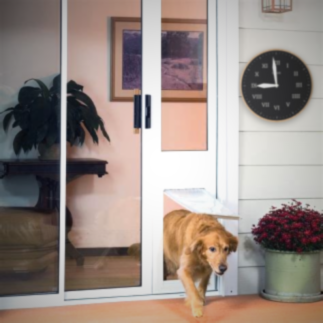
8:59
